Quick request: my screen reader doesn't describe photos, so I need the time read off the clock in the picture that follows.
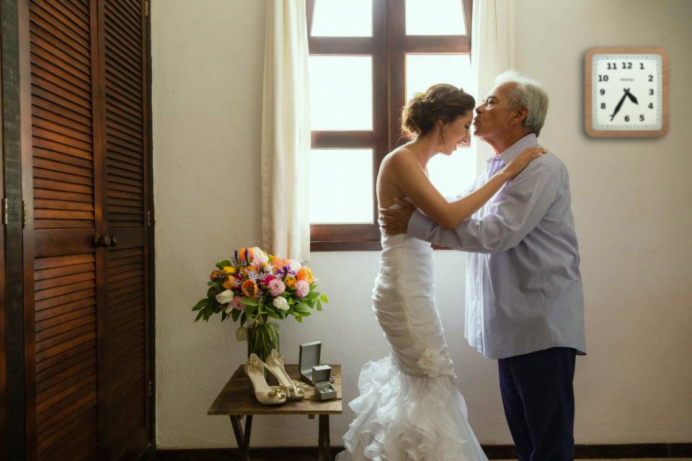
4:35
